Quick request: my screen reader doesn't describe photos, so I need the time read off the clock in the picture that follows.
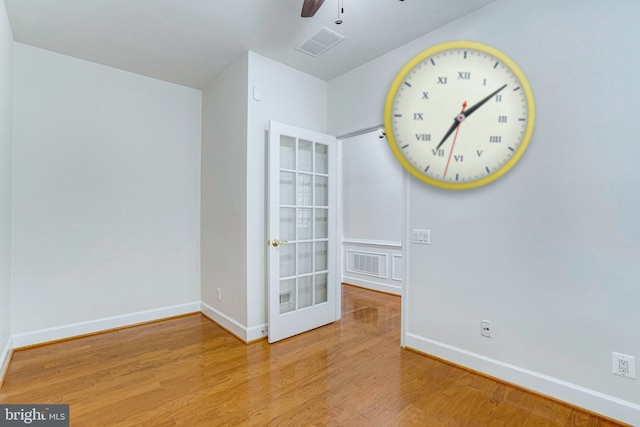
7:08:32
